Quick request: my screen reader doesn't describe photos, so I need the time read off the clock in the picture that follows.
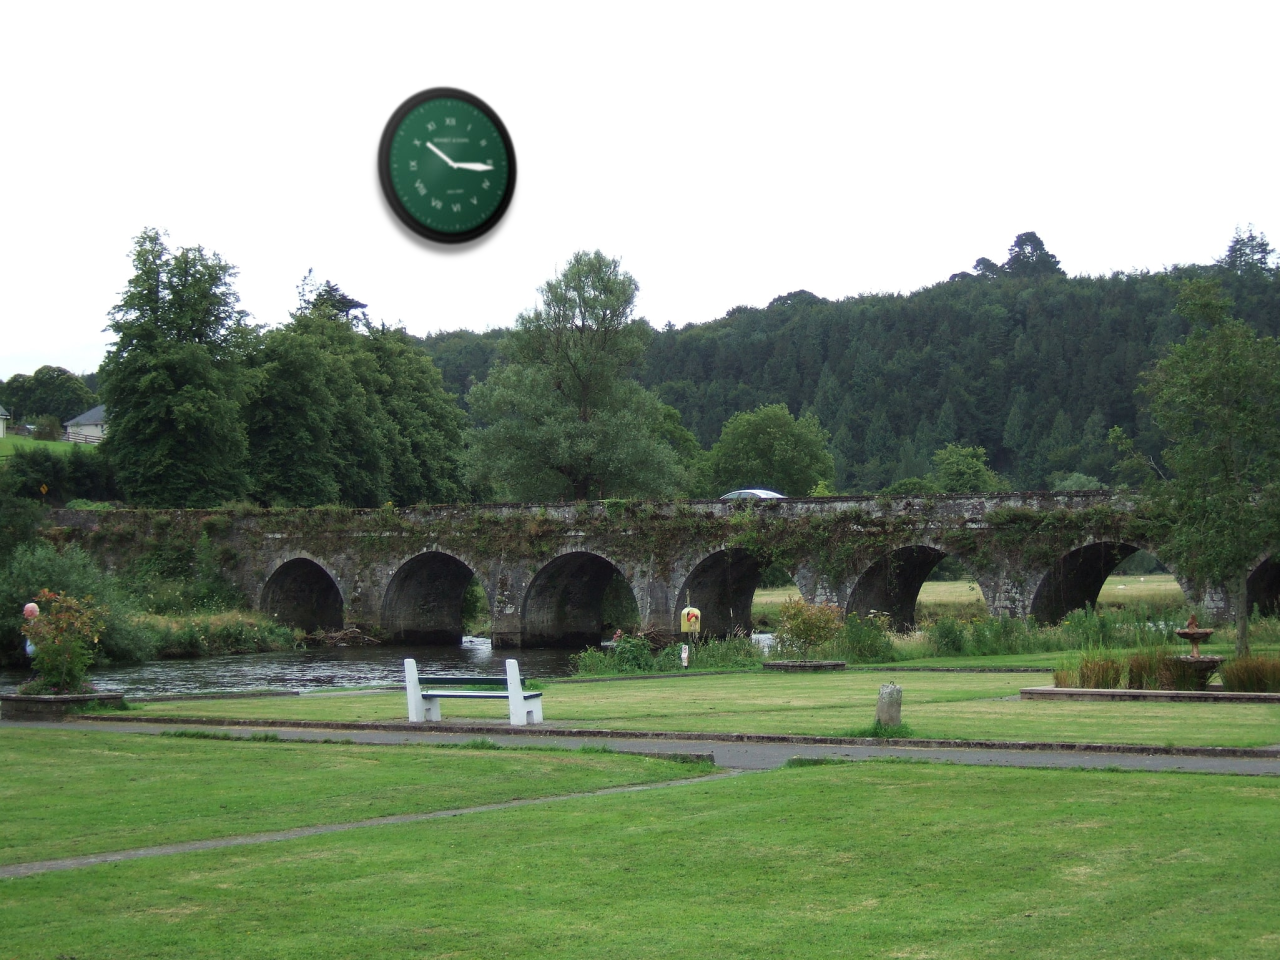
10:16
